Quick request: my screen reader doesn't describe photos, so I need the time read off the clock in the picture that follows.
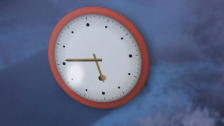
5:46
